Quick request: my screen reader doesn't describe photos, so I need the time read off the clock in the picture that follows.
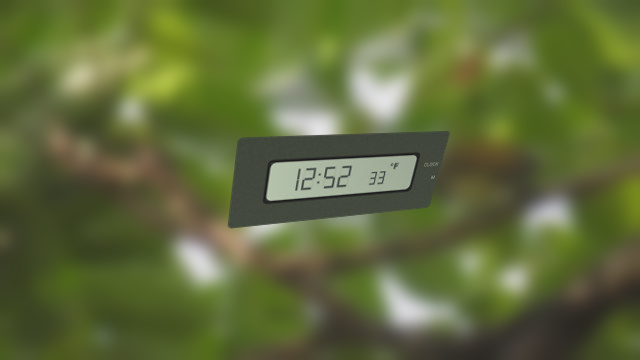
12:52
